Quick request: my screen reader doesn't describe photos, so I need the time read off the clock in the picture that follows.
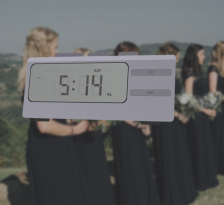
5:14
